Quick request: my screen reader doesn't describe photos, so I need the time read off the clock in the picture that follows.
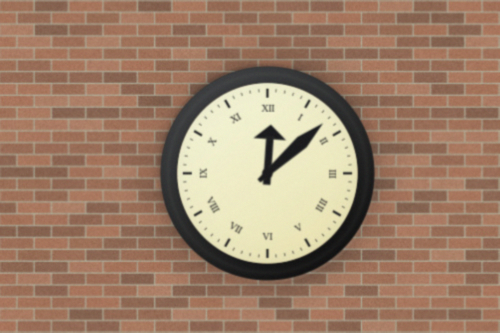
12:08
